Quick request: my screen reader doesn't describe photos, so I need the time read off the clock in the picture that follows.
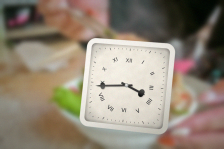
3:44
